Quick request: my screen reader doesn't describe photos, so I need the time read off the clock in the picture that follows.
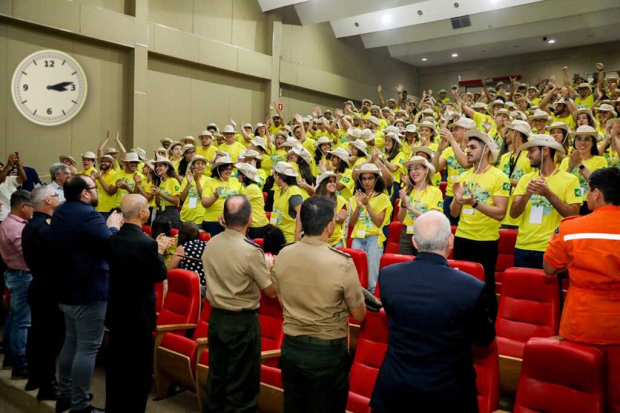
3:13
